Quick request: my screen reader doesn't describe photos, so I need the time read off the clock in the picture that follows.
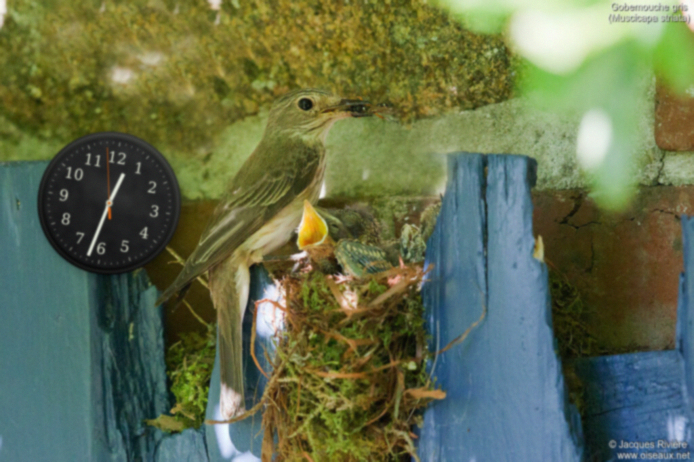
12:31:58
